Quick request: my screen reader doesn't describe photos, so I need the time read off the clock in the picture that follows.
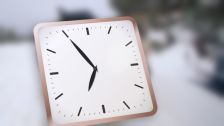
6:55
